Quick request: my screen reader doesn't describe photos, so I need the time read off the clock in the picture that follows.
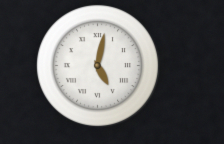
5:02
